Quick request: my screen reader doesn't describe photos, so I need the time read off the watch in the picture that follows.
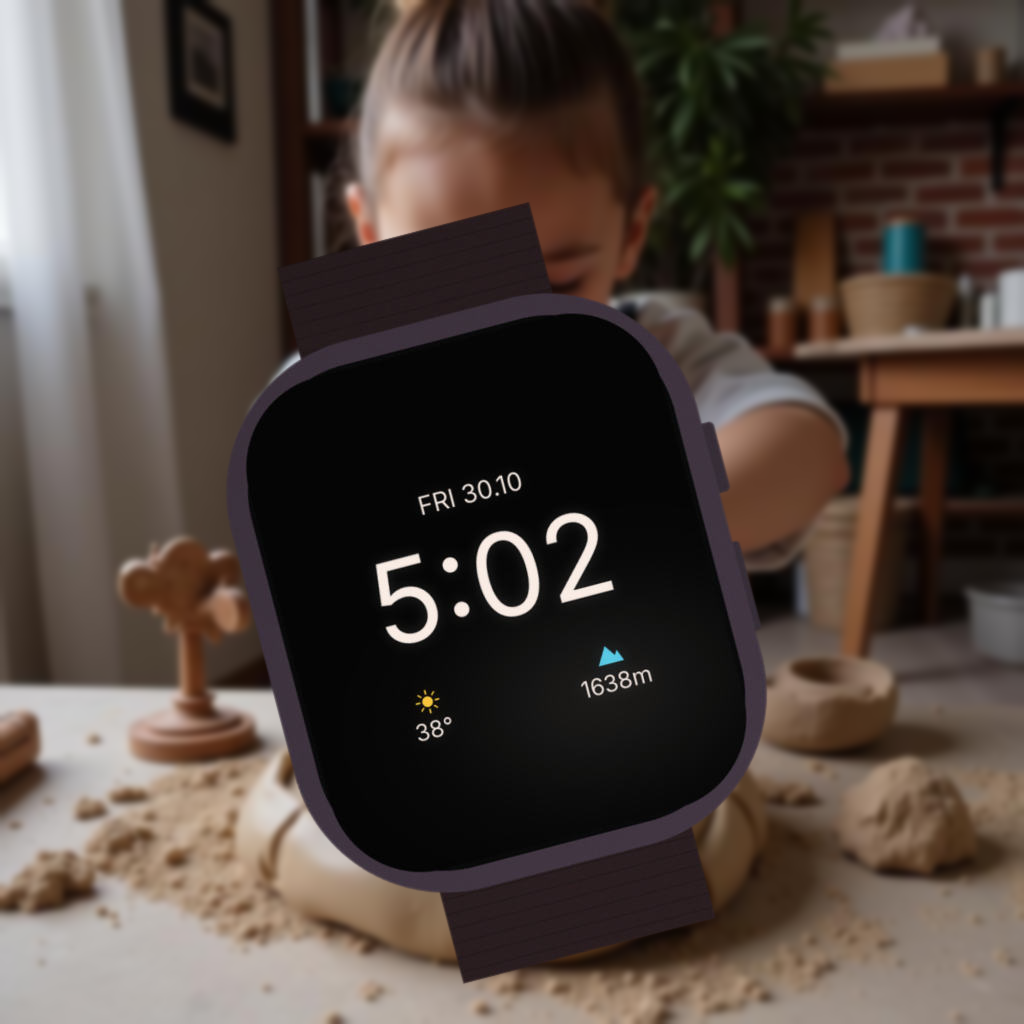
5:02
